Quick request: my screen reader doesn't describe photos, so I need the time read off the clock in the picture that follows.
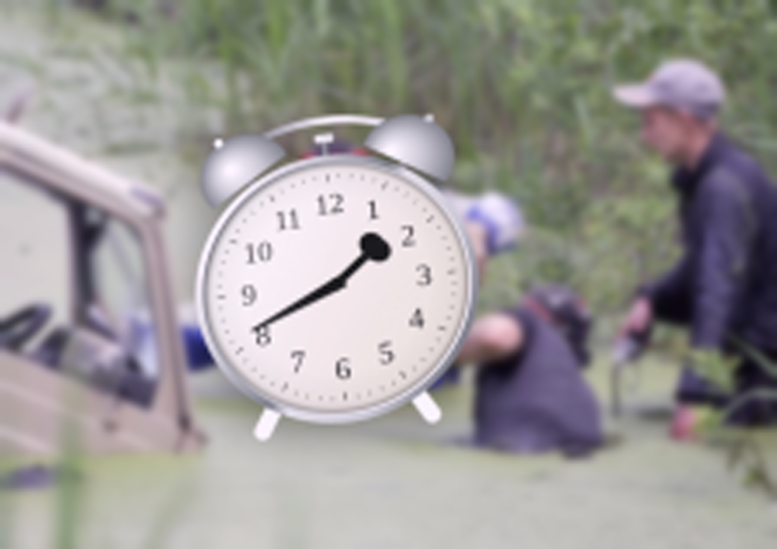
1:41
